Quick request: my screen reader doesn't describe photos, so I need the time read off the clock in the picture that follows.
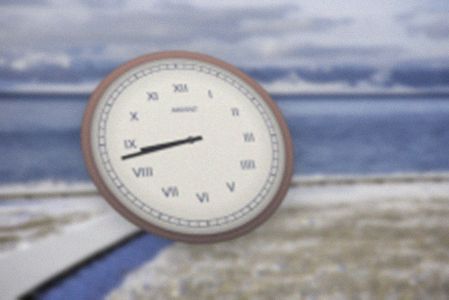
8:43
